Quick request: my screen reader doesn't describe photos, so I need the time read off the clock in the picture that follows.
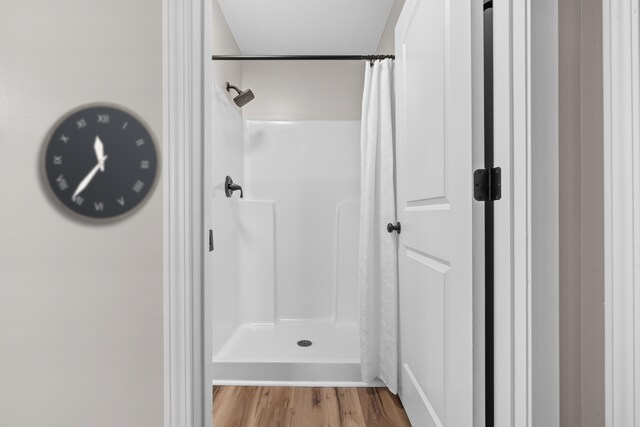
11:36
